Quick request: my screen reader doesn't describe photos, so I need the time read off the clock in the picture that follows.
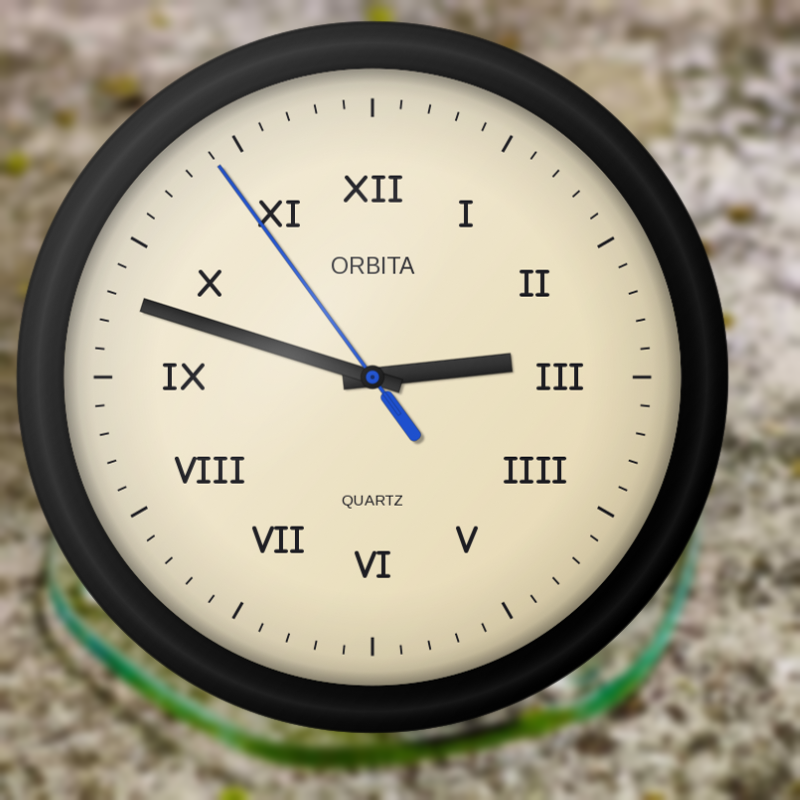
2:47:54
